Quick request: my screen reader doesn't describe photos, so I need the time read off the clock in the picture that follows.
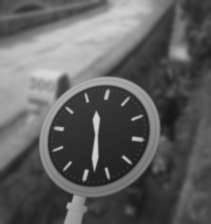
11:28
